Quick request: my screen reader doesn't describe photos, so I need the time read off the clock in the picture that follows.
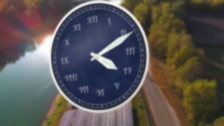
4:11
